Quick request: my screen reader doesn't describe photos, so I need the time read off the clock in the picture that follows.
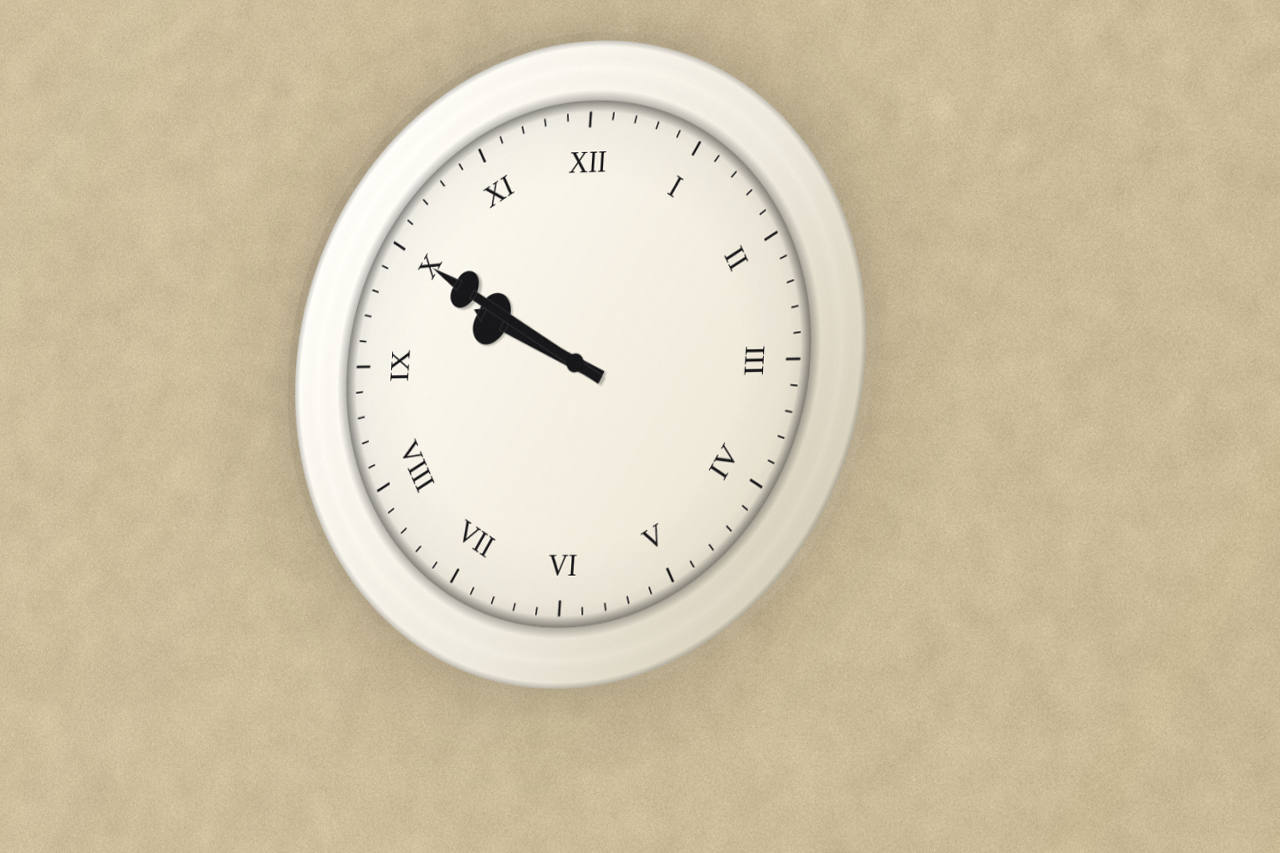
9:50
